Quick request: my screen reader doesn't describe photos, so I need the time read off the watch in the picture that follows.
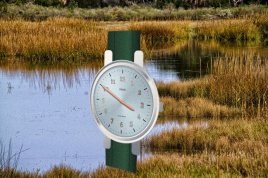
3:50
